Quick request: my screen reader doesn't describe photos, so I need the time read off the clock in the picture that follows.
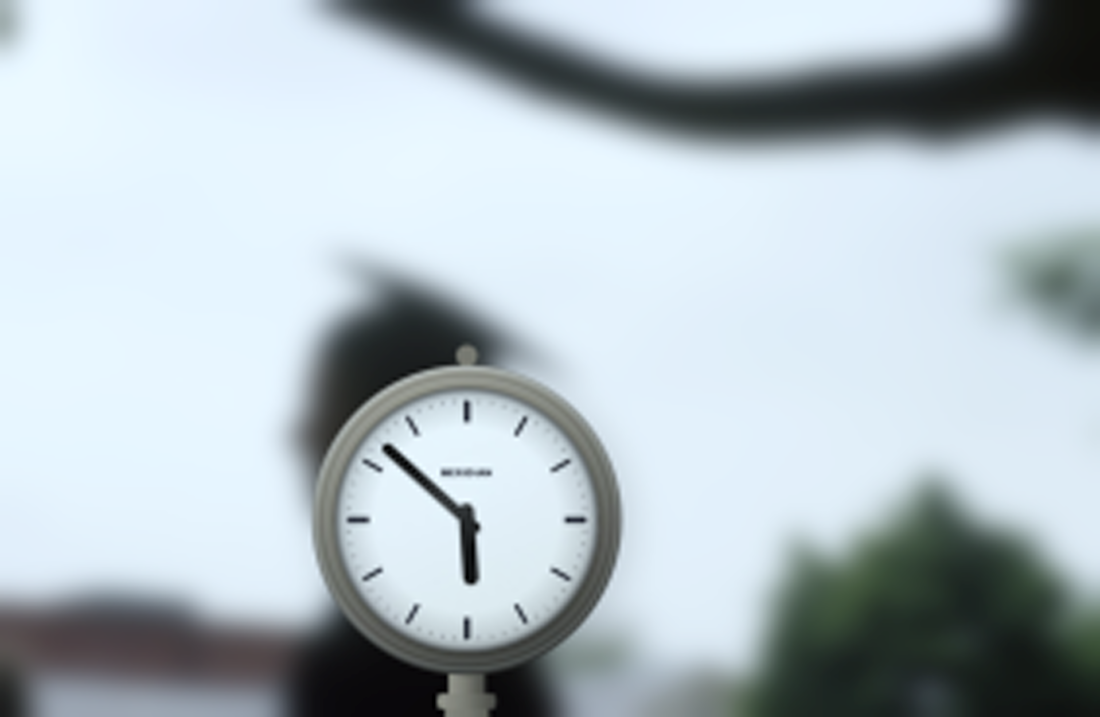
5:52
